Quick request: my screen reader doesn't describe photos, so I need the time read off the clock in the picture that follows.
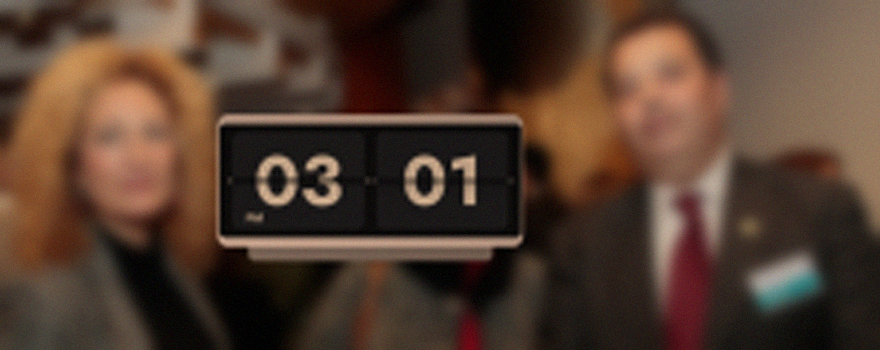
3:01
